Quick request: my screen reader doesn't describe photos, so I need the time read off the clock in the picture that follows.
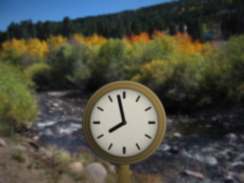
7:58
